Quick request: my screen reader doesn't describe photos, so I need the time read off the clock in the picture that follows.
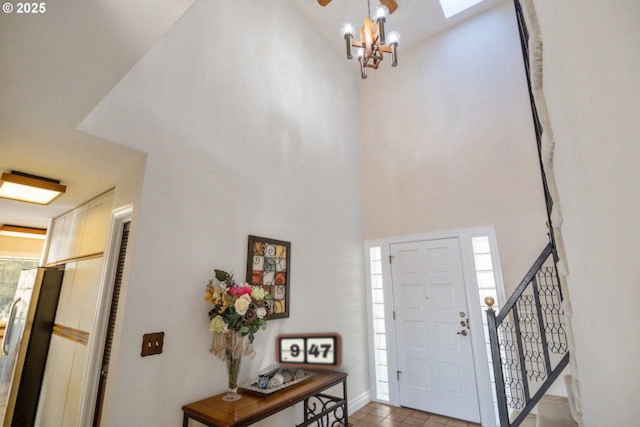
9:47
